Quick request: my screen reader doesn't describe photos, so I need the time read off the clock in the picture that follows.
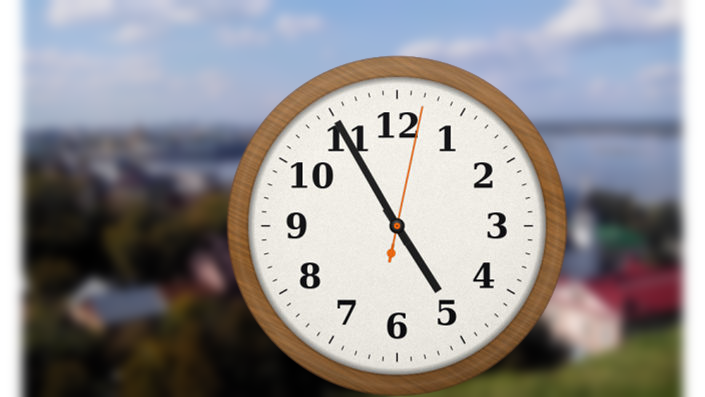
4:55:02
